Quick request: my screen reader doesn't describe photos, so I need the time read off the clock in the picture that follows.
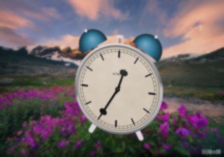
12:35
